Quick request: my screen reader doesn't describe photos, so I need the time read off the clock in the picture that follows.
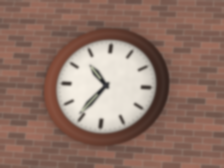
10:36
